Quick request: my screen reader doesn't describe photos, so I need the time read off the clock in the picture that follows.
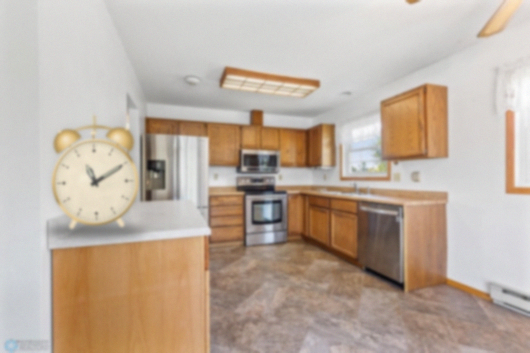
11:10
